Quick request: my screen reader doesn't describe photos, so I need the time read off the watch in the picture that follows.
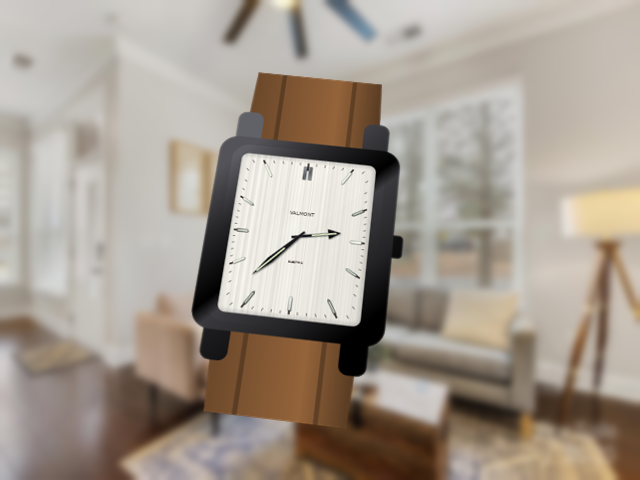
2:37
